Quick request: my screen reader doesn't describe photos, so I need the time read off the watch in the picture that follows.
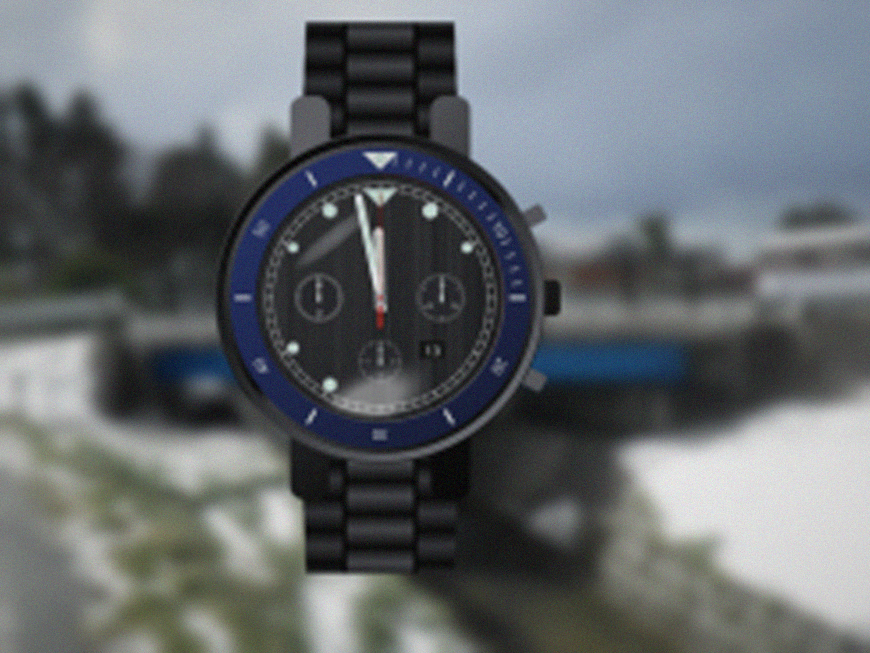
11:58
